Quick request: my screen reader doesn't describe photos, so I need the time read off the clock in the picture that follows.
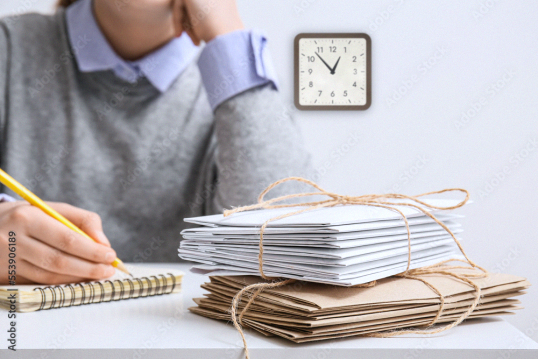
12:53
